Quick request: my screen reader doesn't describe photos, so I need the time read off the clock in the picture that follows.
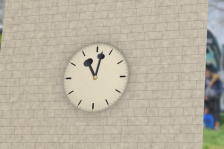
11:02
